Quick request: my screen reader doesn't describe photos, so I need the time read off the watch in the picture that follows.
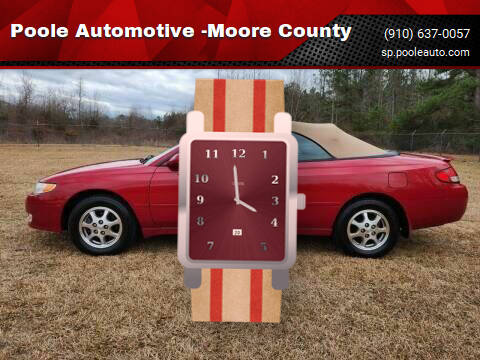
3:59
